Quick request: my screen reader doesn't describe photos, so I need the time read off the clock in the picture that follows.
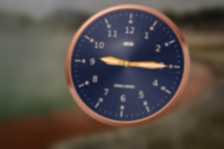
9:15
